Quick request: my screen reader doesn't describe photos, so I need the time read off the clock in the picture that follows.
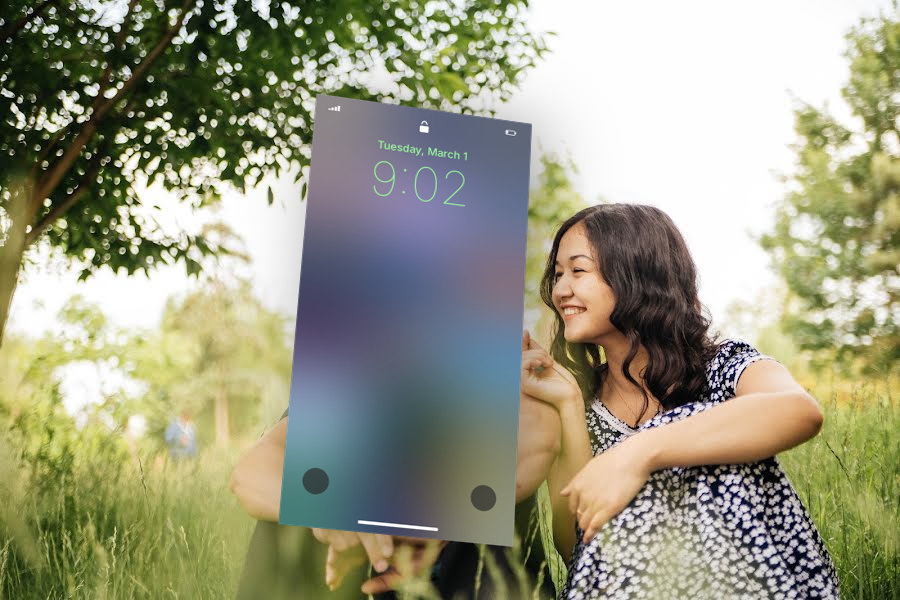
9:02
